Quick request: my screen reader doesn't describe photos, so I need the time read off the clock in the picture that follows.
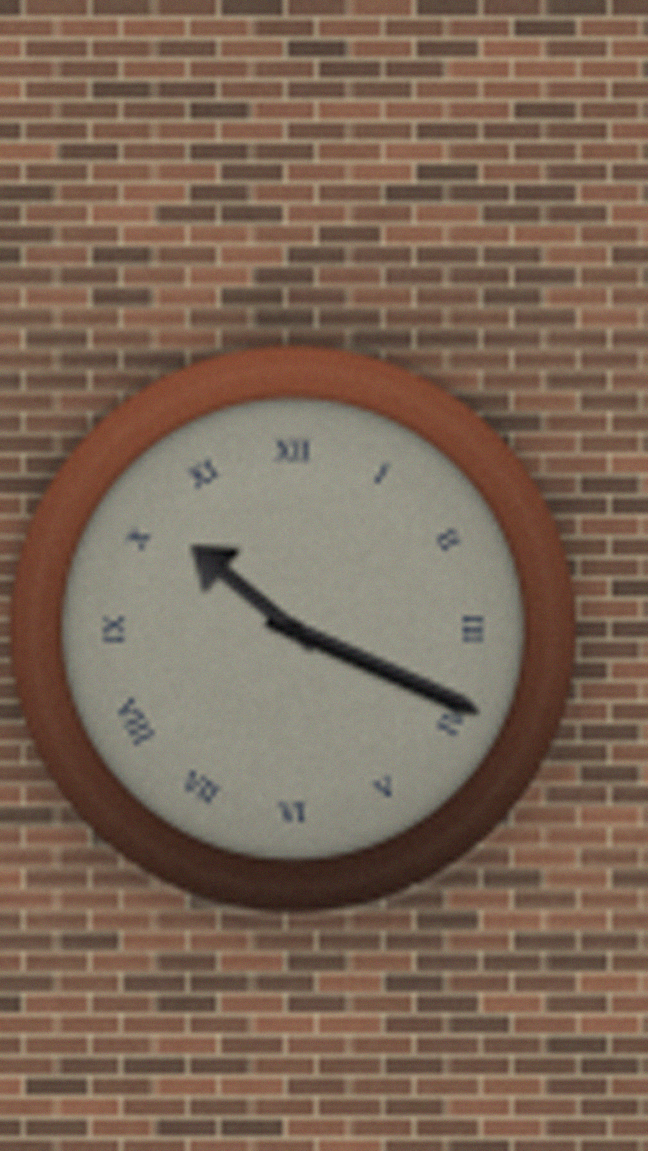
10:19
